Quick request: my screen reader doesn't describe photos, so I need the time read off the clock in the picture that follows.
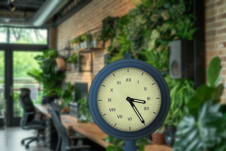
3:25
